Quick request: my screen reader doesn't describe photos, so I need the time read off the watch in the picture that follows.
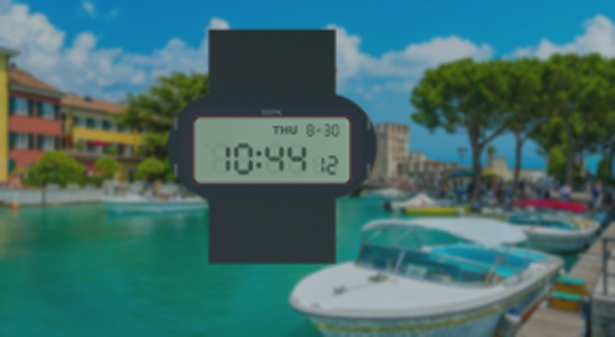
10:44:12
